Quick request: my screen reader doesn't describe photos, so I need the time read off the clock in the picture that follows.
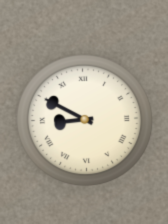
8:50
